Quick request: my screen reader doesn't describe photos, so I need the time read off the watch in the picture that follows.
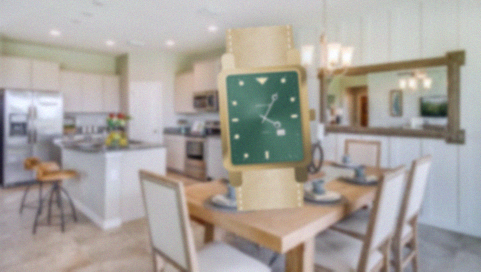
4:05
